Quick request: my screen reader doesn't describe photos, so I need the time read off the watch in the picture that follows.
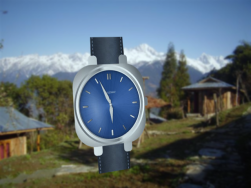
5:56
